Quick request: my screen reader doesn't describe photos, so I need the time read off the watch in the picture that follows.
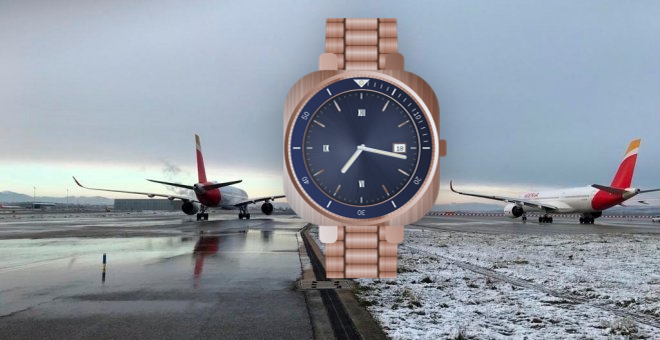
7:17
